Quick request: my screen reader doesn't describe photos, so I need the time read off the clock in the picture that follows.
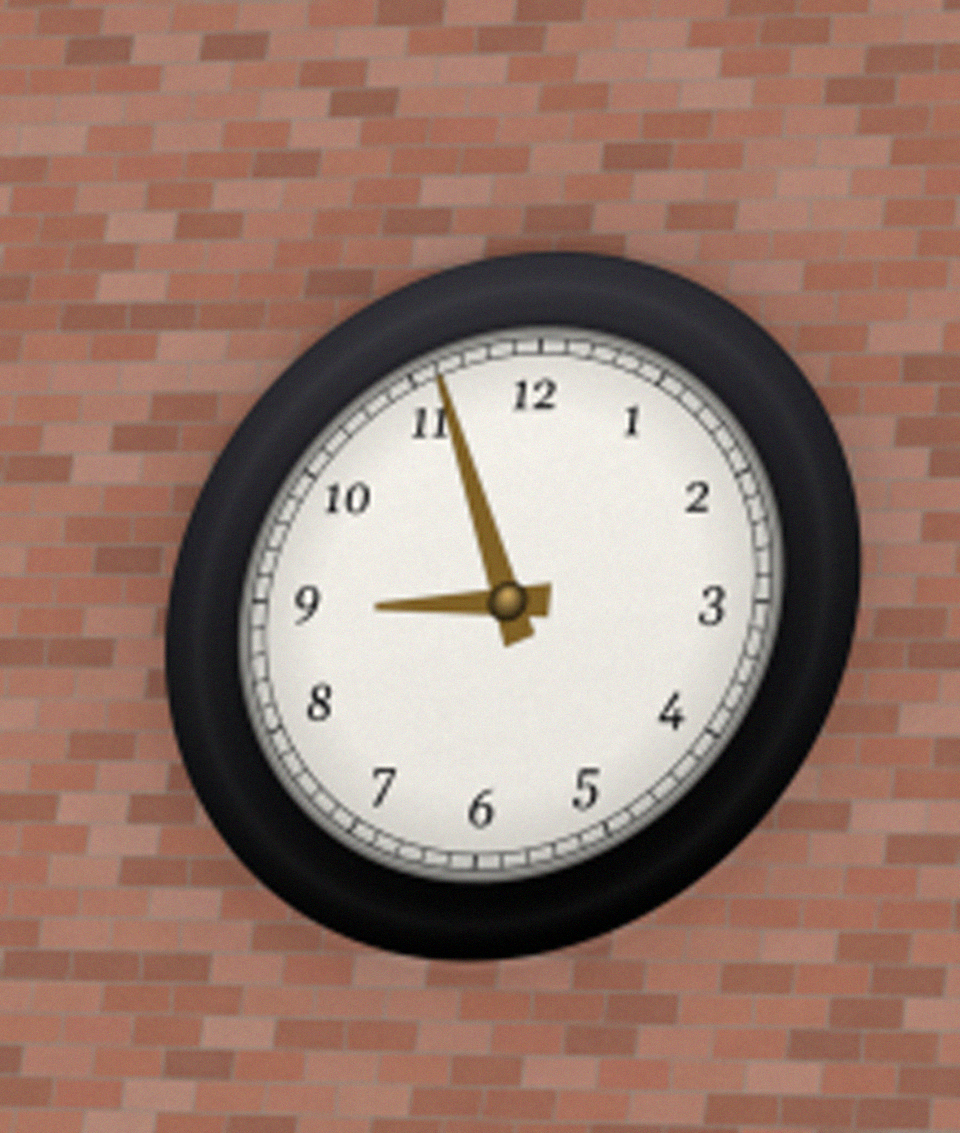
8:56
